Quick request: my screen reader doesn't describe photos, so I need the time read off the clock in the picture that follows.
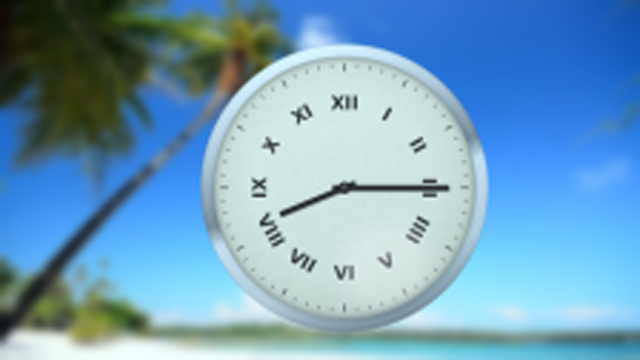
8:15
